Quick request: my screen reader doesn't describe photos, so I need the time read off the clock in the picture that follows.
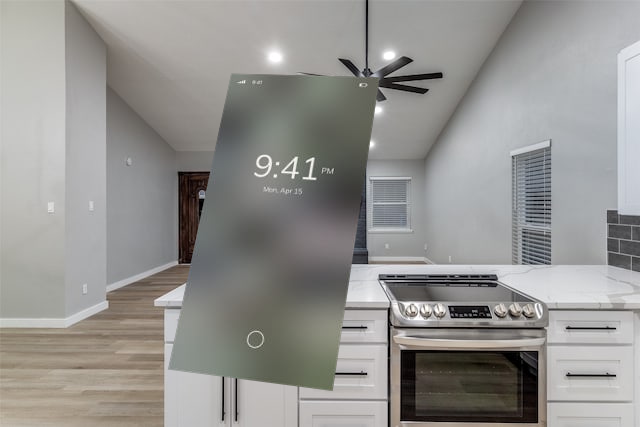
9:41
